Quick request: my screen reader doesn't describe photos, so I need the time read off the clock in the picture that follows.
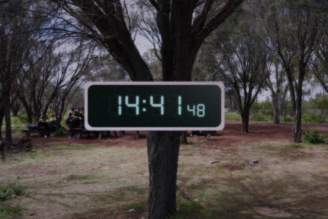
14:41:48
